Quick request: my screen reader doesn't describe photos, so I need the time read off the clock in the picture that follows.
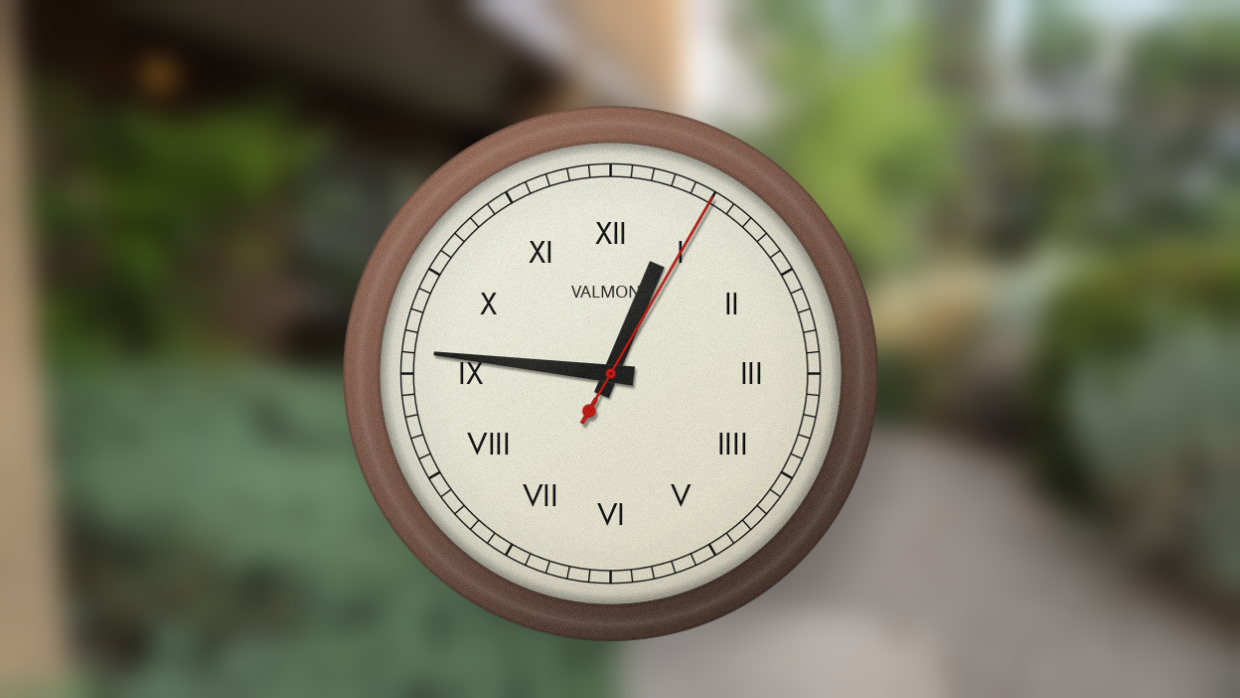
12:46:05
